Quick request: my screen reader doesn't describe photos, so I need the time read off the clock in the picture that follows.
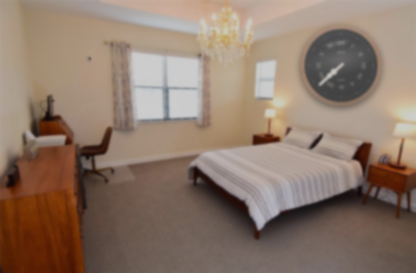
7:38
